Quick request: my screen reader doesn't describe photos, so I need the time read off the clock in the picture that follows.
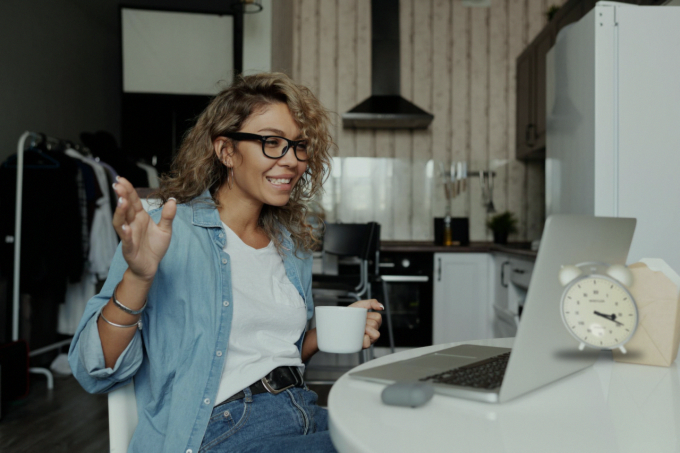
3:19
